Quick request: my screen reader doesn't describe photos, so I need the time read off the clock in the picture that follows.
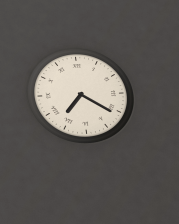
7:21
